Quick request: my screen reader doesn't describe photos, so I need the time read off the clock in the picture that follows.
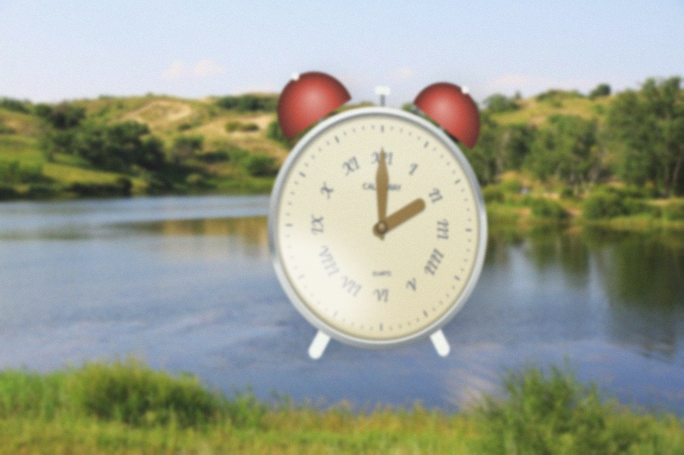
2:00
